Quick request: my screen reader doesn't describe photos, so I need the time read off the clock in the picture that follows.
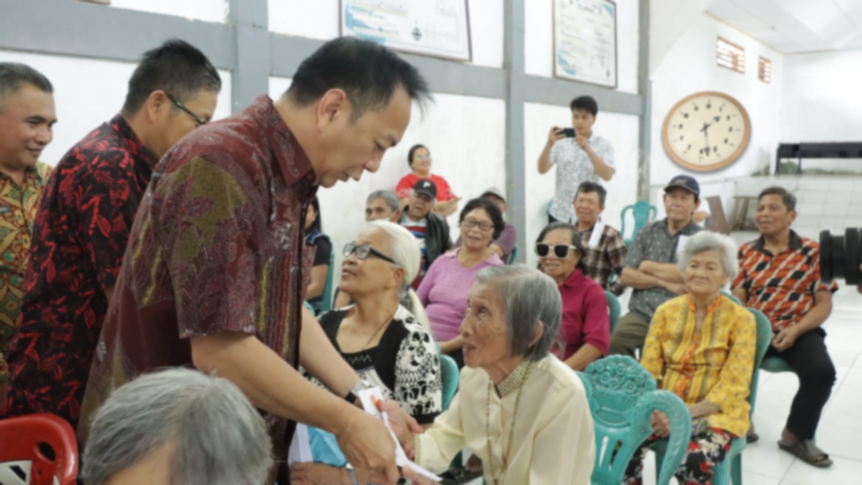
1:28
